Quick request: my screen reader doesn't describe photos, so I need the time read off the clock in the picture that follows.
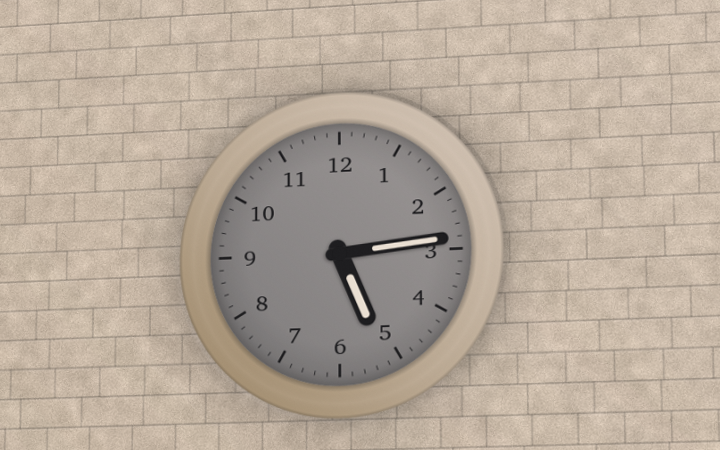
5:14
